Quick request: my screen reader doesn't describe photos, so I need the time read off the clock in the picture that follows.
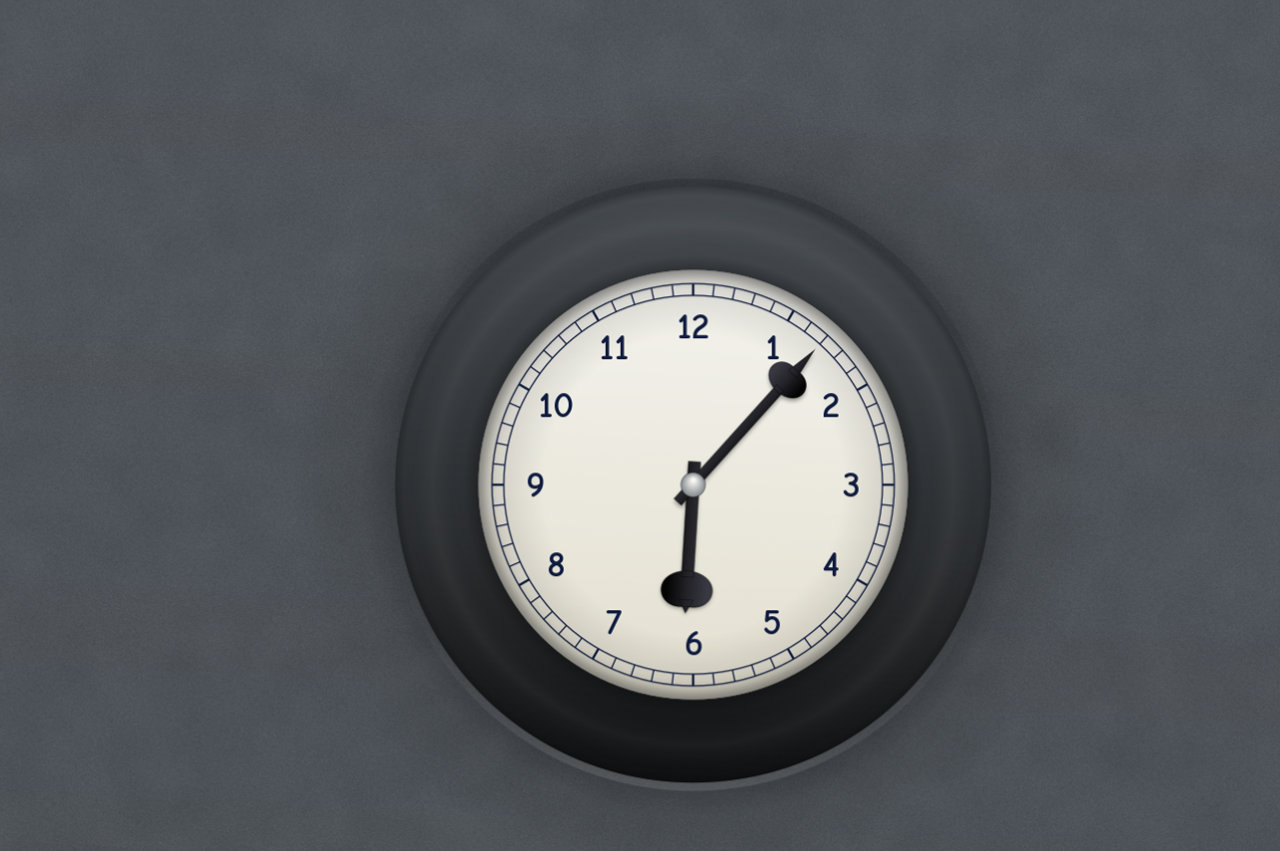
6:07
